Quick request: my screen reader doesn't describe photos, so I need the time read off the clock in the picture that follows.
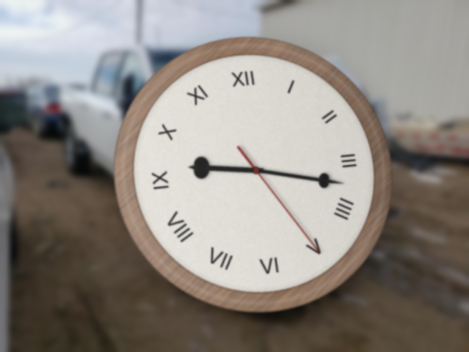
9:17:25
